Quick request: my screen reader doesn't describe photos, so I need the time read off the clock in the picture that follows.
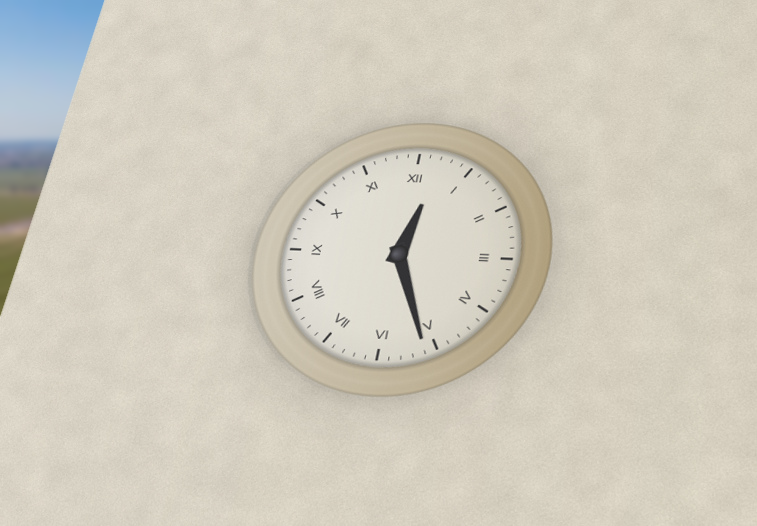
12:26
